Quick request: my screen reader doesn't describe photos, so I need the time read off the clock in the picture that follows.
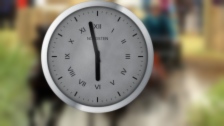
5:58
